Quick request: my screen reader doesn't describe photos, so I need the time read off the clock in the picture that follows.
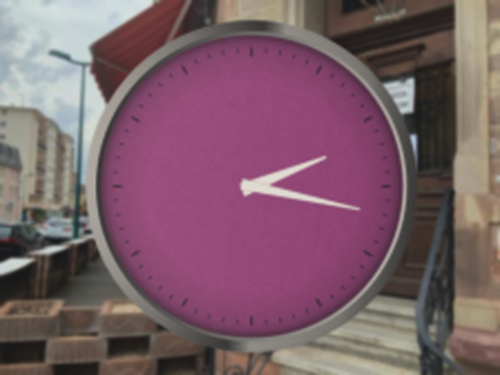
2:17
